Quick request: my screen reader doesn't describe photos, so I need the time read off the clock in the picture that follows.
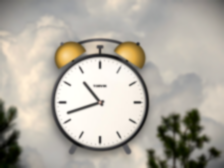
10:42
